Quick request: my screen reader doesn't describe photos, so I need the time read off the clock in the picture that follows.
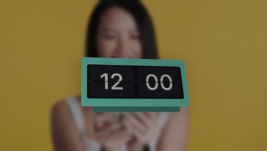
12:00
